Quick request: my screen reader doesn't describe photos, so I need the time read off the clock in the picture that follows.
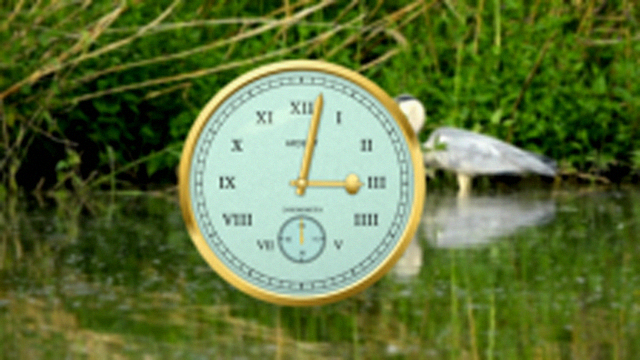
3:02
